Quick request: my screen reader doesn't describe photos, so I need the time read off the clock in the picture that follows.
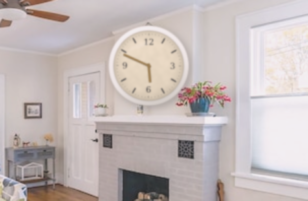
5:49
